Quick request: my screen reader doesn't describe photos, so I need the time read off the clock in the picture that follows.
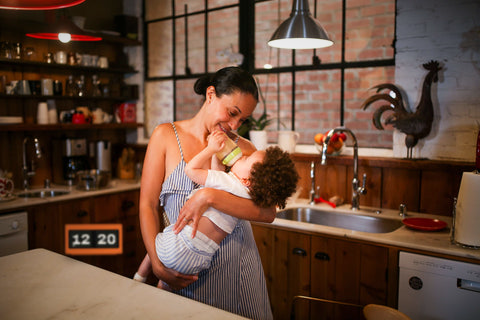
12:20
